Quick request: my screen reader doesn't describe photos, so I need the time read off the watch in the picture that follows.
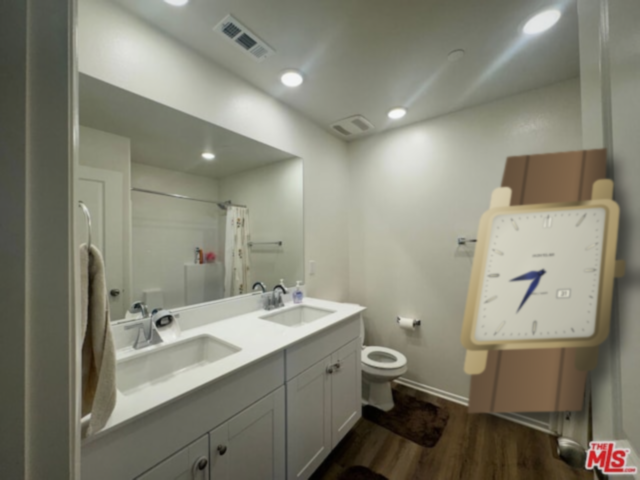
8:34
